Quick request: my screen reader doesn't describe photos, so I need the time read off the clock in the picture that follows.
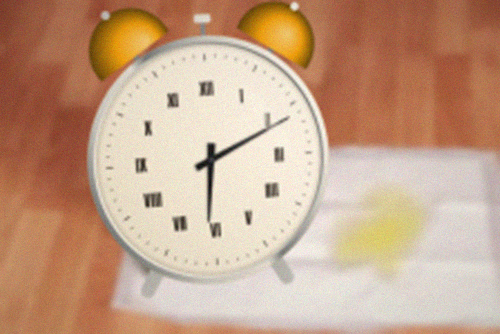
6:11
